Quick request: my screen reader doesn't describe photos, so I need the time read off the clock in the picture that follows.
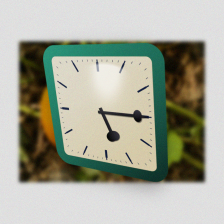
5:15
